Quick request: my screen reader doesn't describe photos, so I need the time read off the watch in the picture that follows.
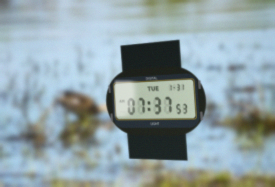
7:37:53
